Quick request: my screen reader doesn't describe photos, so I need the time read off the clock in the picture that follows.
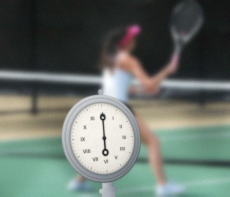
6:00
